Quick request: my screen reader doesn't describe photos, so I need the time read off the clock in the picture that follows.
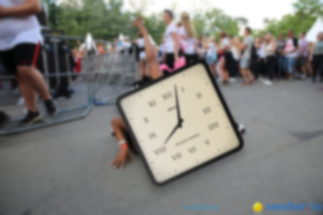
8:03
